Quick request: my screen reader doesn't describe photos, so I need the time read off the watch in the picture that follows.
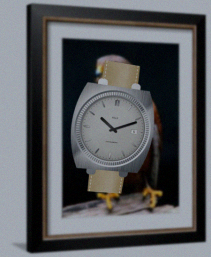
10:11
